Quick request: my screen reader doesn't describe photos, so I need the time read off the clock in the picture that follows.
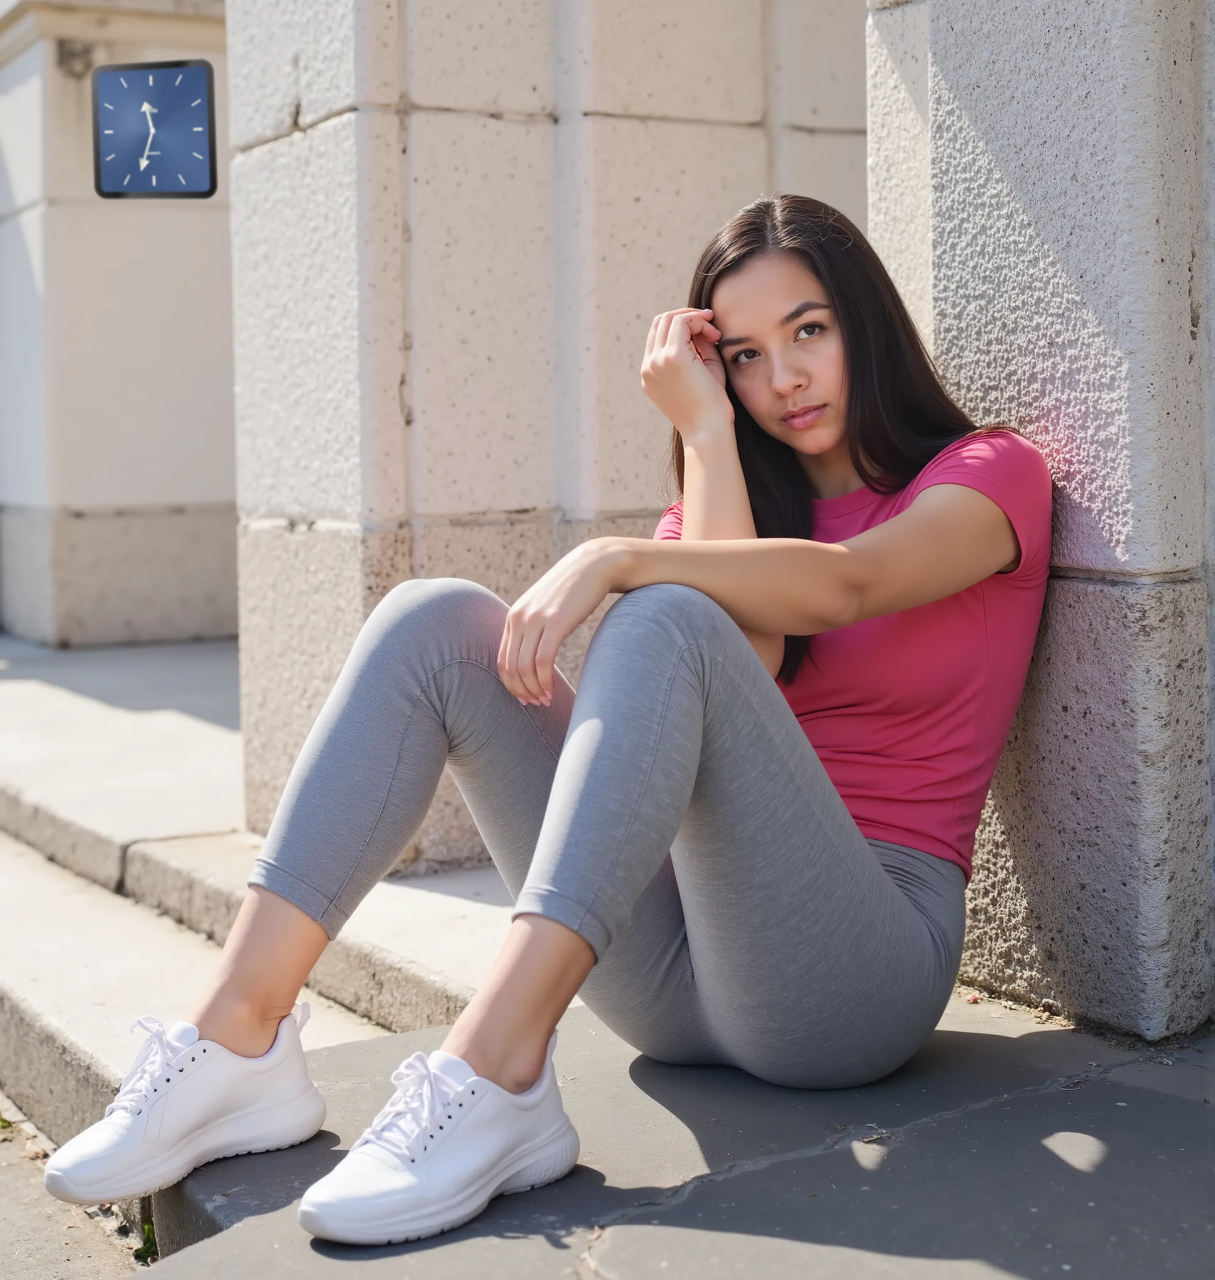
11:33
